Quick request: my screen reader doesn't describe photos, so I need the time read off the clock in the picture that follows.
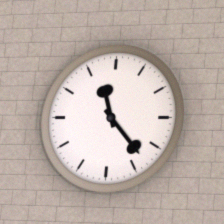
11:23
